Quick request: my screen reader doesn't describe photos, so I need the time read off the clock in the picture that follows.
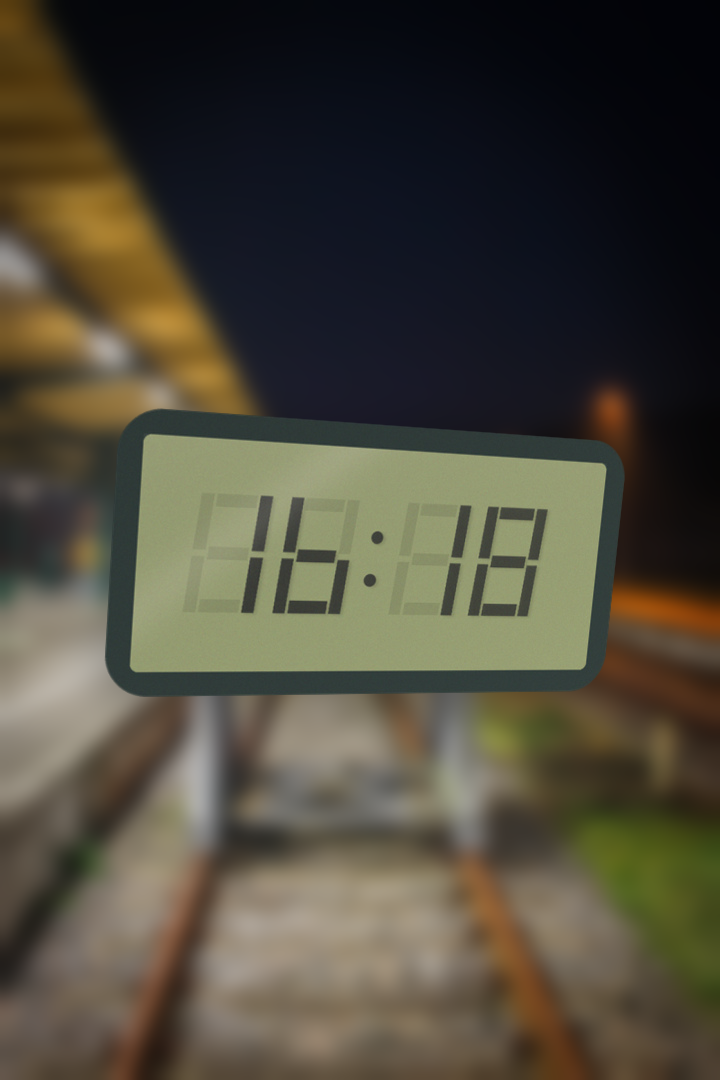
16:18
